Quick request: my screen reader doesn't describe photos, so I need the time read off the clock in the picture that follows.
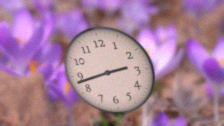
2:43
